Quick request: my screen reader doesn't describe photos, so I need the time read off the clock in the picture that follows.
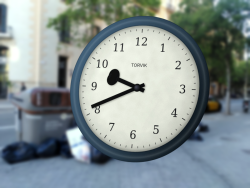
9:41
